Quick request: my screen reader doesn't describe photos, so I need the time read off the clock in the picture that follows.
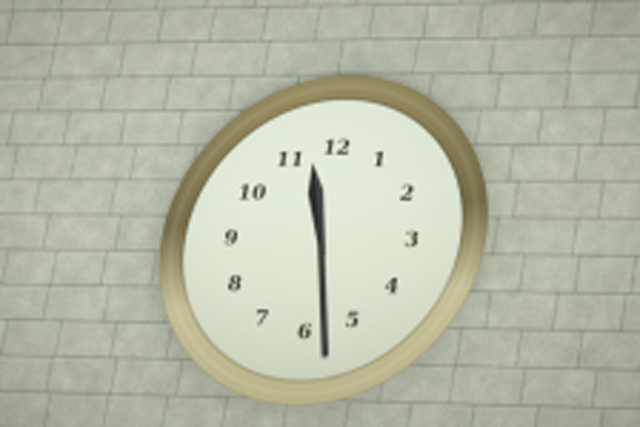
11:28
